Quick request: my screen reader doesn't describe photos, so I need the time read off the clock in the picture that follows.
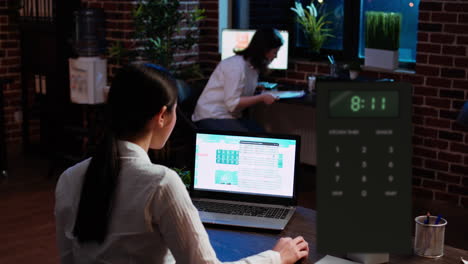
8:11
